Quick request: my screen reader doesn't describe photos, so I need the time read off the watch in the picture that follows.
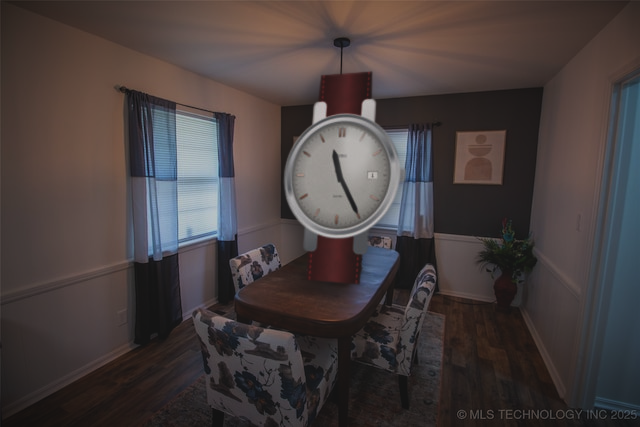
11:25
